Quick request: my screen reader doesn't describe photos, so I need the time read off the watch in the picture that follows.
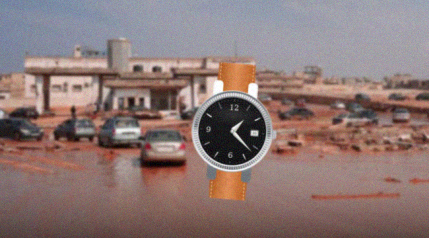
1:22
